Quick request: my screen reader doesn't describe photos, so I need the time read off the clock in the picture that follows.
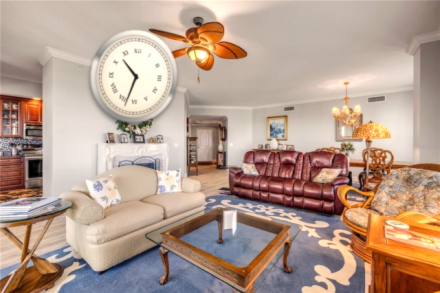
10:33
